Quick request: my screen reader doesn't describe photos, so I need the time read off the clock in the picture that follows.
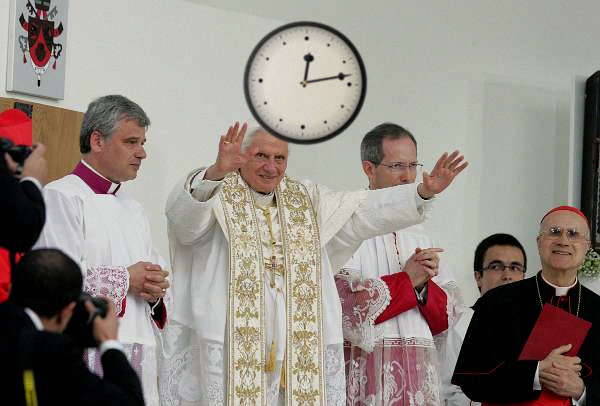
12:13
